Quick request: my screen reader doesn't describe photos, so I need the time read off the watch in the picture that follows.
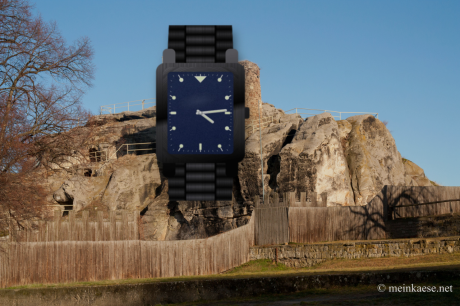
4:14
